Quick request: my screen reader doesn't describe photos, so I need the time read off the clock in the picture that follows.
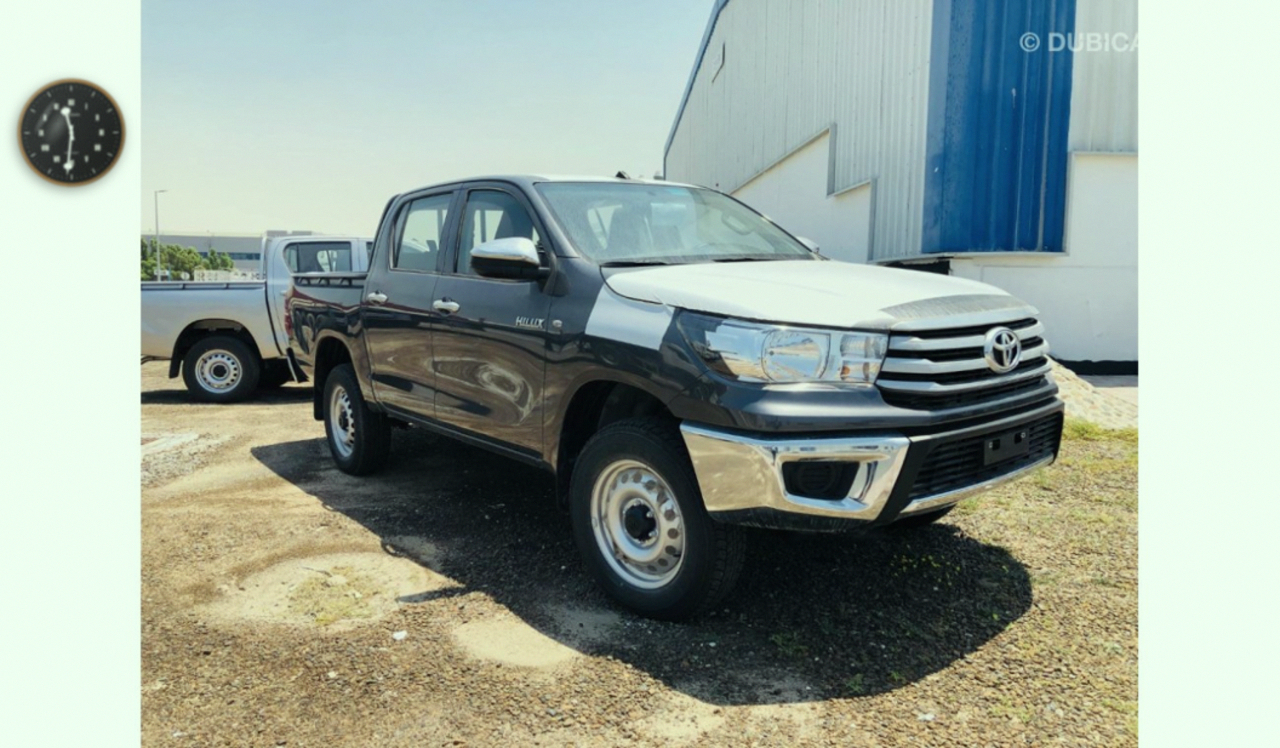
11:31
